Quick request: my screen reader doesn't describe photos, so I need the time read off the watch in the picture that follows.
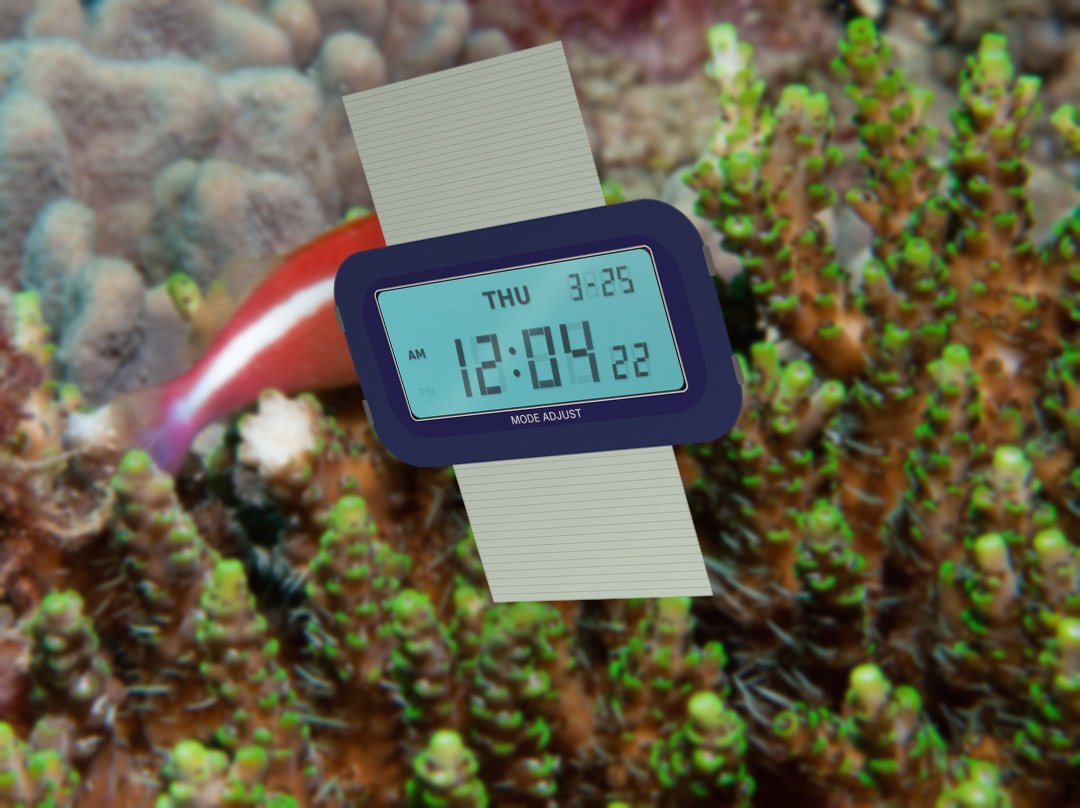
12:04:22
